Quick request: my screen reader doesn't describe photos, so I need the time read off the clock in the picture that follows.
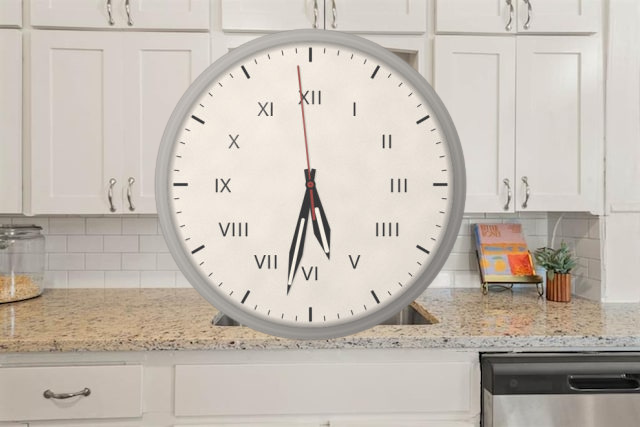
5:31:59
